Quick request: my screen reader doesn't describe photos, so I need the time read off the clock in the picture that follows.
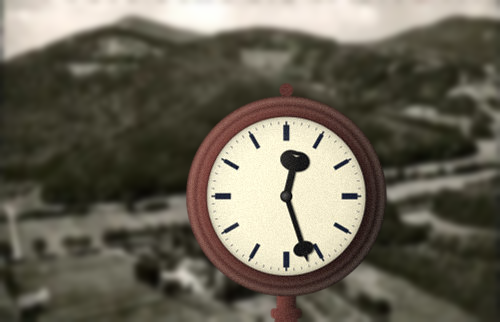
12:27
